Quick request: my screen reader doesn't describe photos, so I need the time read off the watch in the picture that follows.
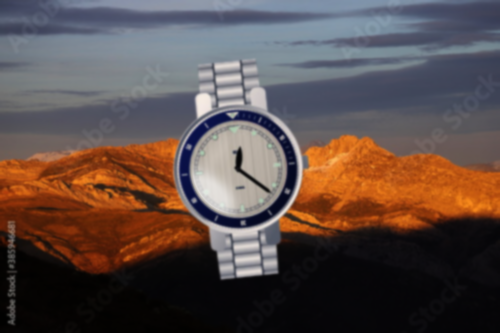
12:22
